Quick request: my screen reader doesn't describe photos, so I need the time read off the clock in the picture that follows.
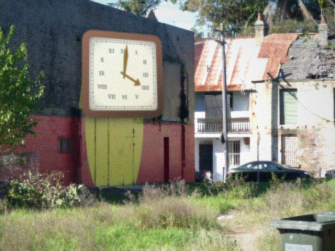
4:01
